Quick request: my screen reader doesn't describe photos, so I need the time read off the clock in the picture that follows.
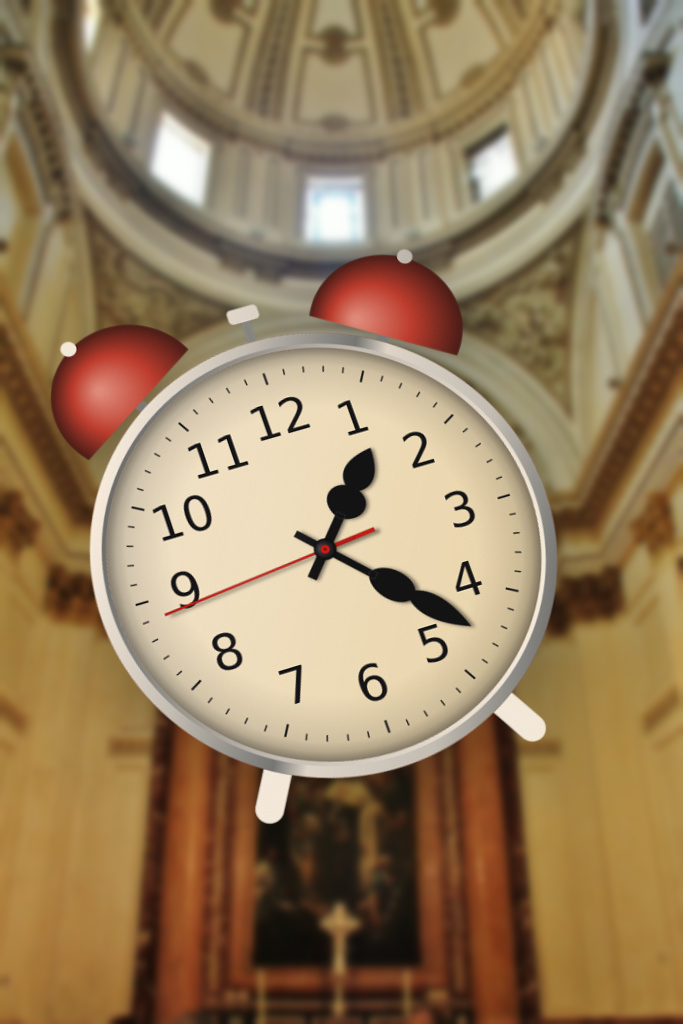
1:22:44
